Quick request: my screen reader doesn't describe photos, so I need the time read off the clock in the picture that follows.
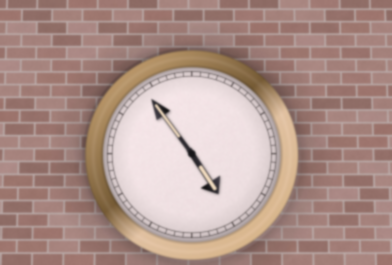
4:54
